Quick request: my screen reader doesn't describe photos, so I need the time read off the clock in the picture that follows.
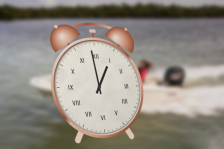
12:59
